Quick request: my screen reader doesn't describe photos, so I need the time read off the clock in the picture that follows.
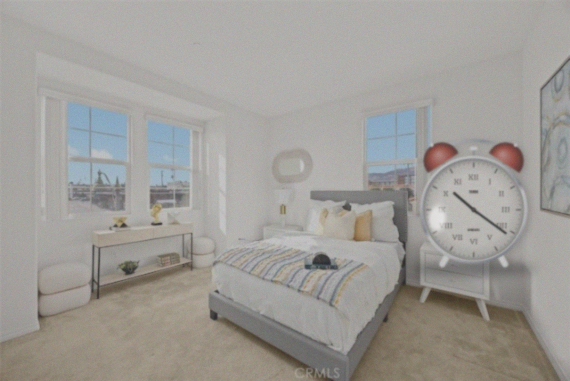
10:21
